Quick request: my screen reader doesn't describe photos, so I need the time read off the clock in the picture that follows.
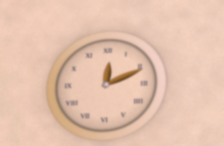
12:11
